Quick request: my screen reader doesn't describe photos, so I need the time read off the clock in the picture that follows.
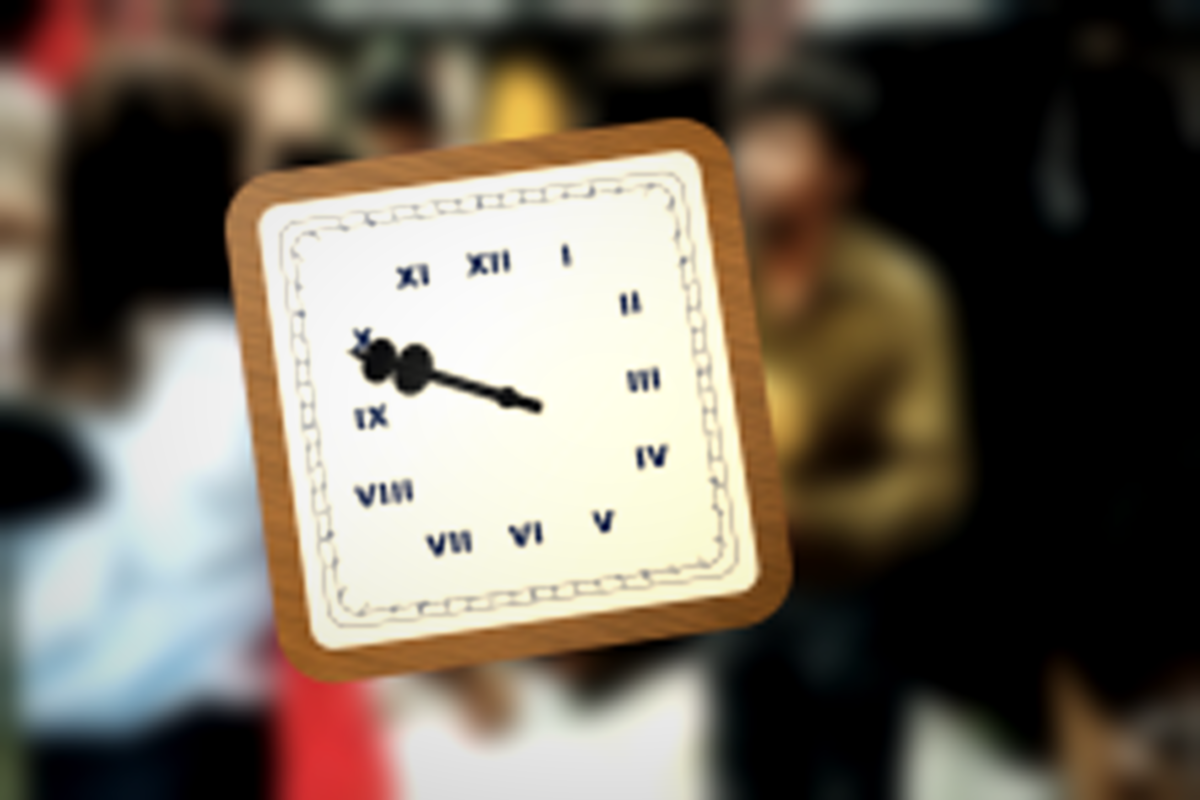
9:49
